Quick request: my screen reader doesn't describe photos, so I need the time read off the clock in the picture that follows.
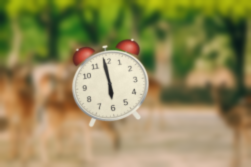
5:59
